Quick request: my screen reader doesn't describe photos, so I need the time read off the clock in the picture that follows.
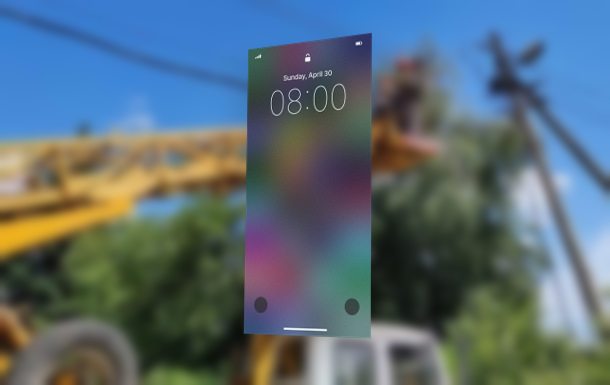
8:00
